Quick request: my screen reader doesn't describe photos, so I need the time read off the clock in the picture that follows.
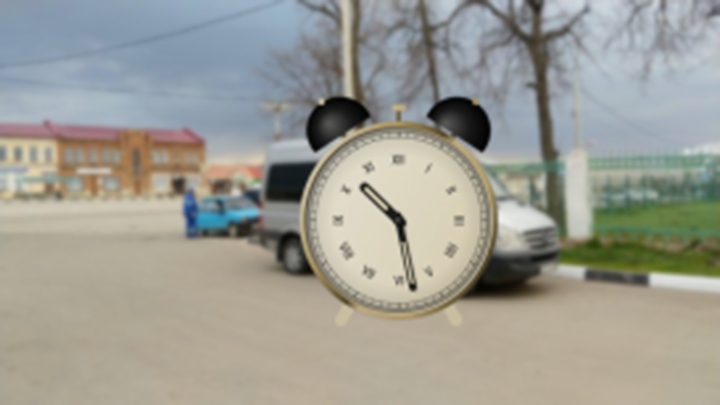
10:28
